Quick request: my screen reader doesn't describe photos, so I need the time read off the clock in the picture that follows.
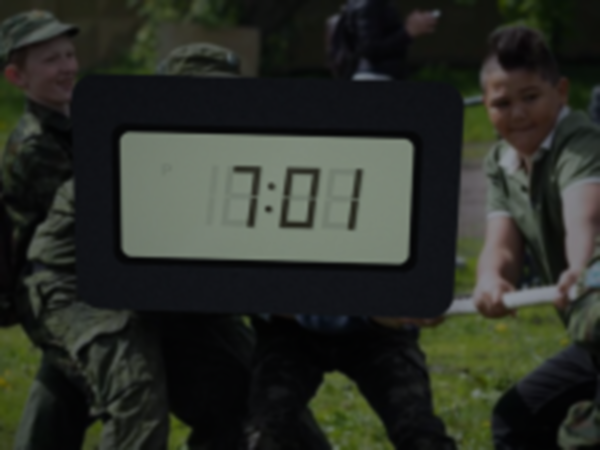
7:01
